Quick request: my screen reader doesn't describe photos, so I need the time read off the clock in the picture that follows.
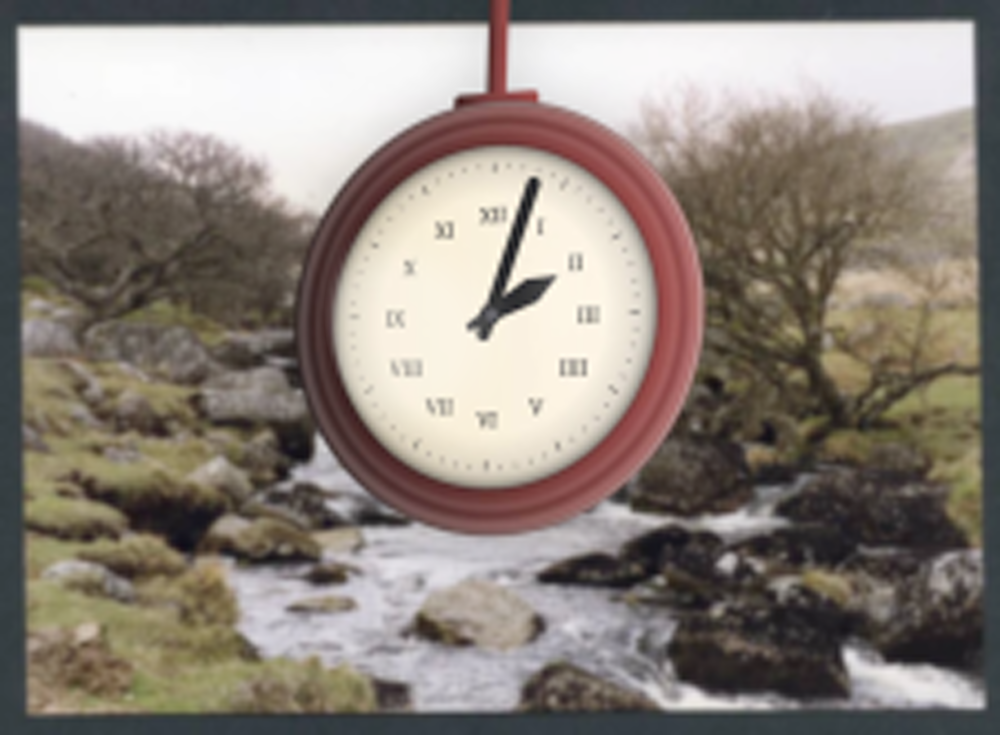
2:03
